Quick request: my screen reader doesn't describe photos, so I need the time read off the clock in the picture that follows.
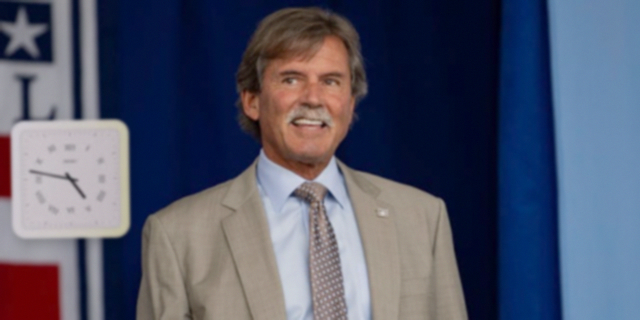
4:47
